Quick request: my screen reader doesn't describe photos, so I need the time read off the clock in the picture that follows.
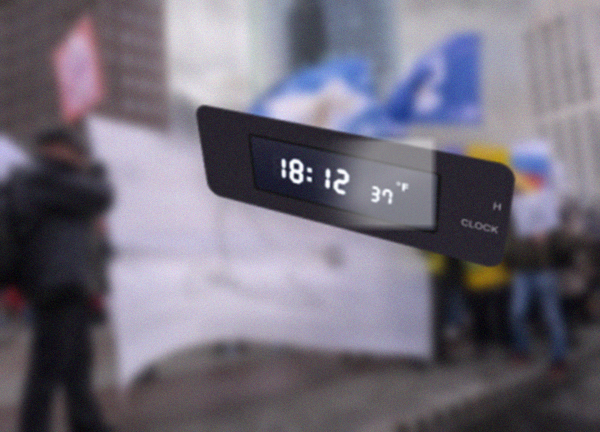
18:12
